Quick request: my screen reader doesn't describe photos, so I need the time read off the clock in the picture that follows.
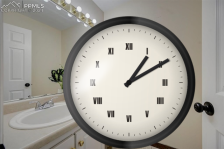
1:10
